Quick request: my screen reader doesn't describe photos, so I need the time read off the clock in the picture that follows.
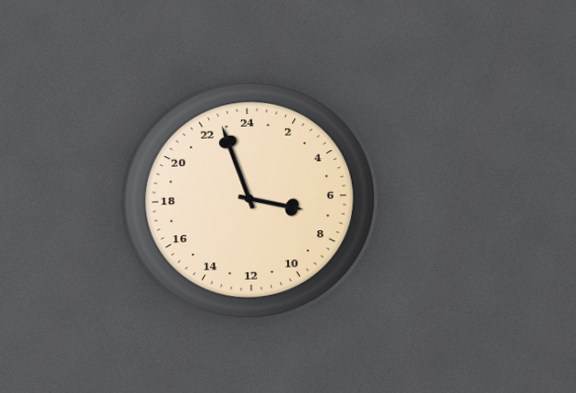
6:57
